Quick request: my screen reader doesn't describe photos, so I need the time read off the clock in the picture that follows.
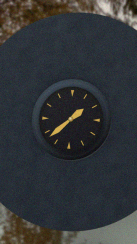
1:38
